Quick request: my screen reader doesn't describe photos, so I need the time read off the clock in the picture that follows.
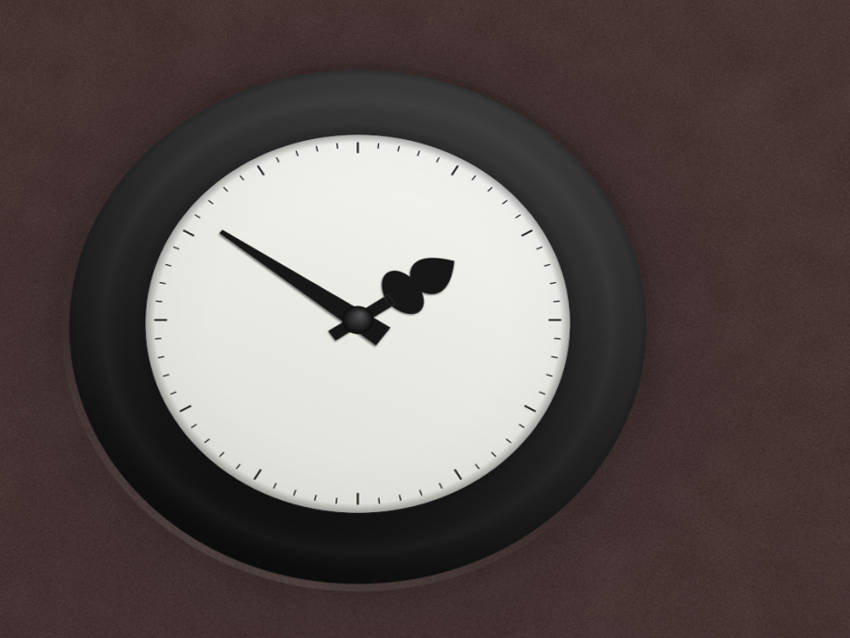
1:51
